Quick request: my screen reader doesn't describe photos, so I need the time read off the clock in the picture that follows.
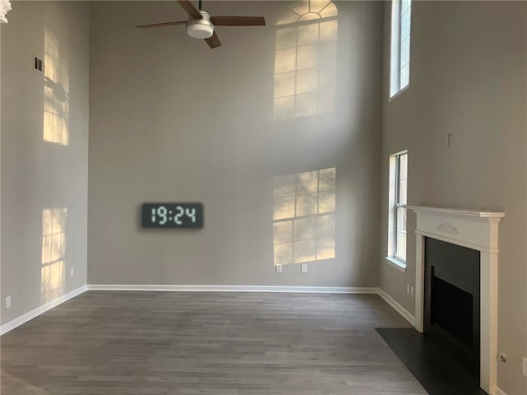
19:24
